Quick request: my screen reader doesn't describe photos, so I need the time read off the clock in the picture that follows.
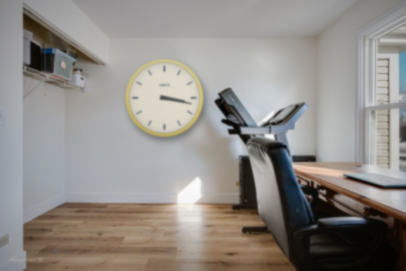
3:17
